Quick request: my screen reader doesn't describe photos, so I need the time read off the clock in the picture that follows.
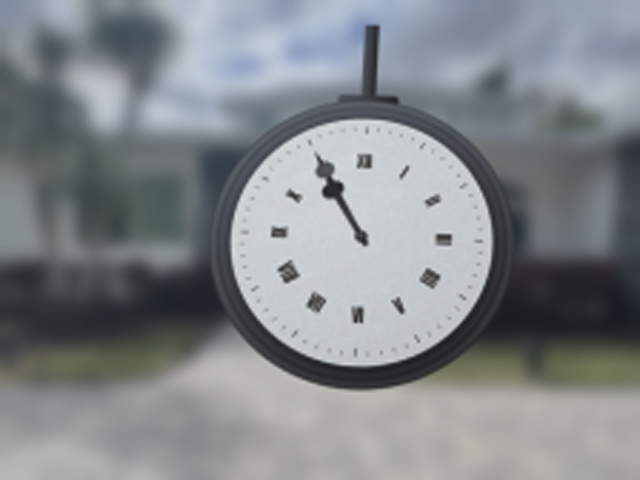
10:55
